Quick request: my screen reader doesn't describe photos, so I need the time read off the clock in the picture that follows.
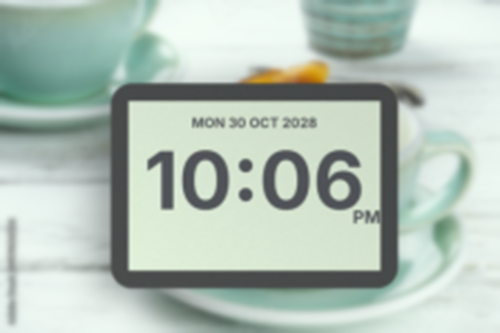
10:06
